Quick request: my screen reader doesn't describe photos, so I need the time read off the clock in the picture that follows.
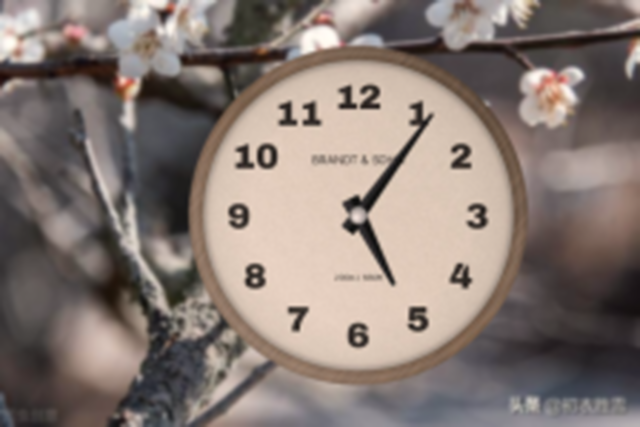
5:06
